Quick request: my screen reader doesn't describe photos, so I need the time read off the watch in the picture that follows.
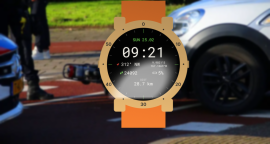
9:21
